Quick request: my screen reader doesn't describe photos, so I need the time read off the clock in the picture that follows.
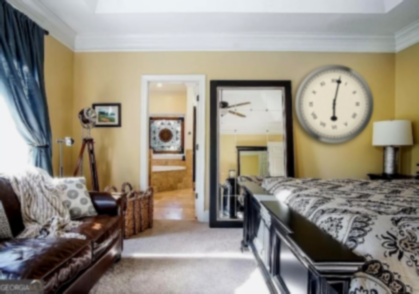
6:02
